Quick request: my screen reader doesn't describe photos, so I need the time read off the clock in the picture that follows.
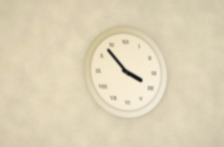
3:53
